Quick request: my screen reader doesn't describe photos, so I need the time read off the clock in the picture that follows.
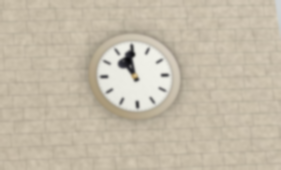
10:59
